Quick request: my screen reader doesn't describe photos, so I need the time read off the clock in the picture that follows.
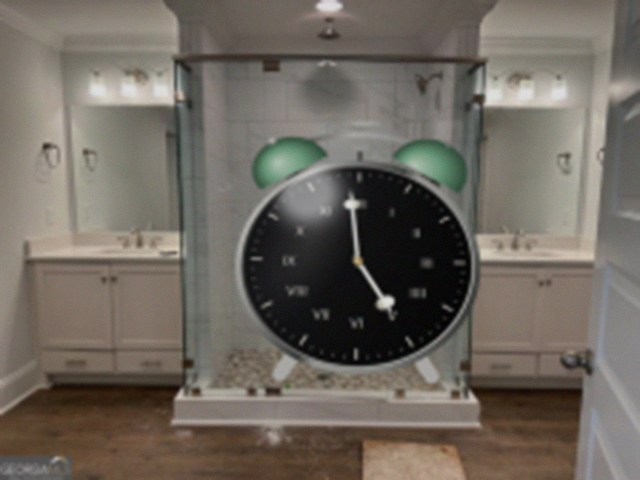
4:59
